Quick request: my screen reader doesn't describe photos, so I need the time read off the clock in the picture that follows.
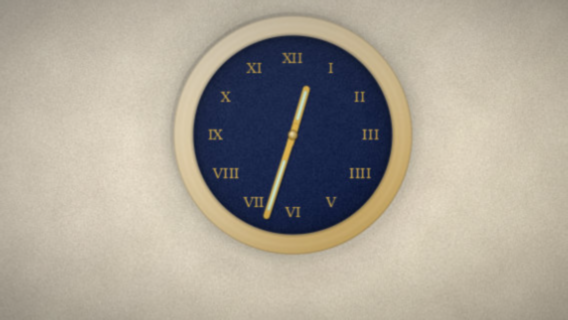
12:33
